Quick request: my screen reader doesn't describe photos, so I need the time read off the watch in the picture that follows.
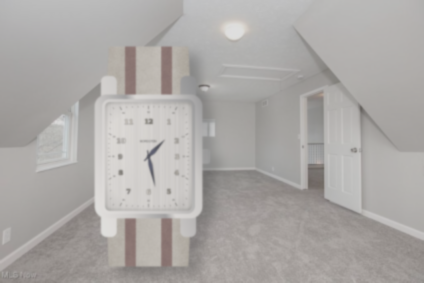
1:28
